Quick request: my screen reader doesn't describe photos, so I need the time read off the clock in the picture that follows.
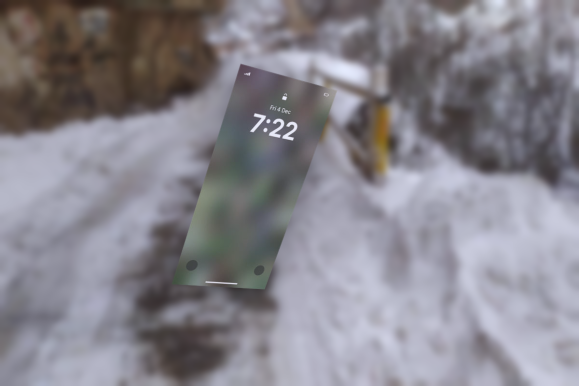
7:22
